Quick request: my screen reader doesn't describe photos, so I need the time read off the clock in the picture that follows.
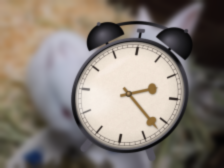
2:22
